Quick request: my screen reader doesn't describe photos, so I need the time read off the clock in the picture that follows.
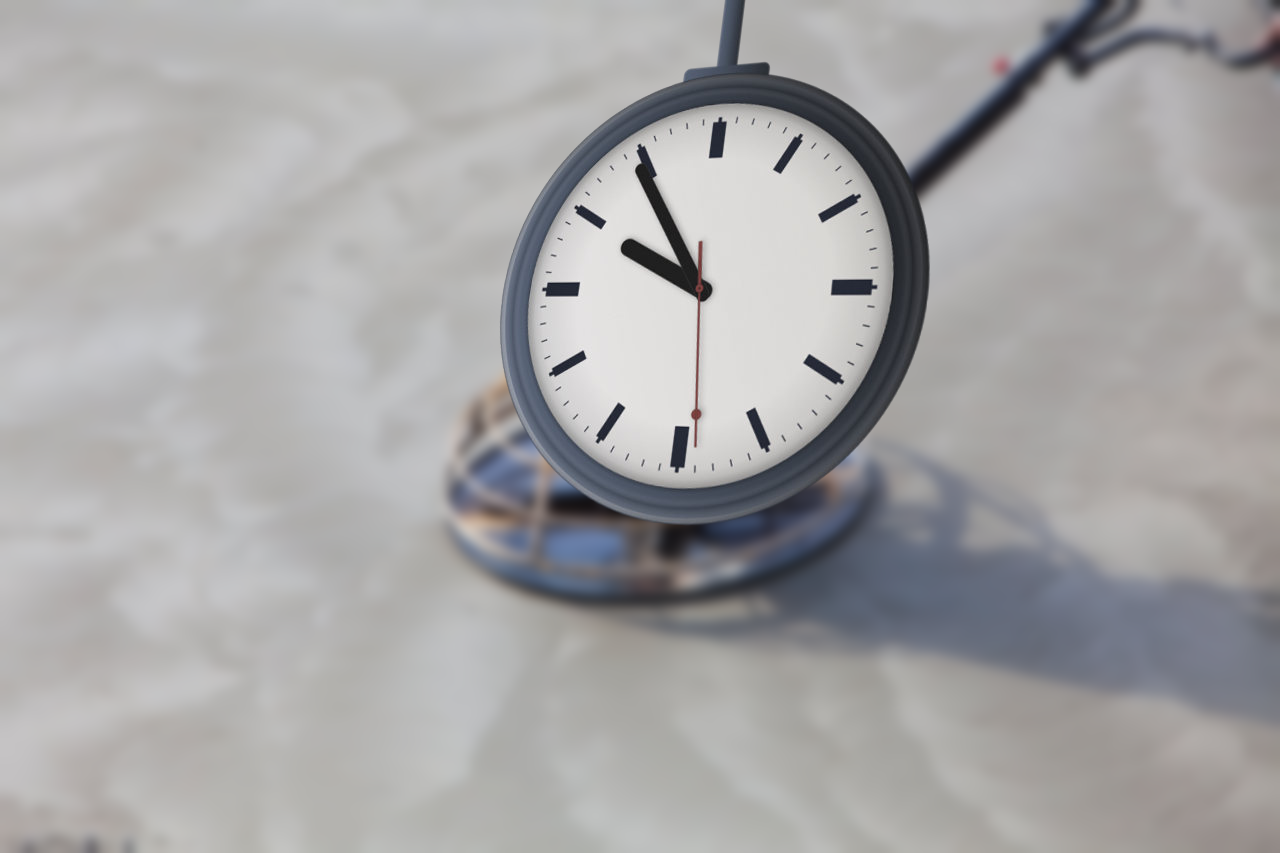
9:54:29
